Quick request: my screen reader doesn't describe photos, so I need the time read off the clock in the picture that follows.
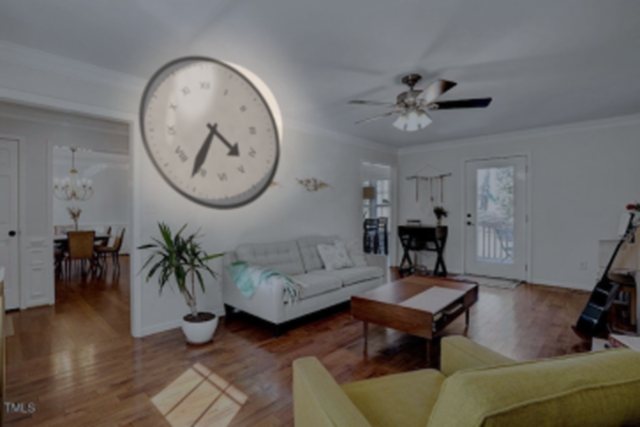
4:36
